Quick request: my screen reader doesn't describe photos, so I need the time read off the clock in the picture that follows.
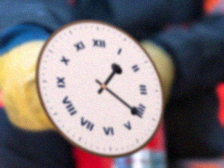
1:21
